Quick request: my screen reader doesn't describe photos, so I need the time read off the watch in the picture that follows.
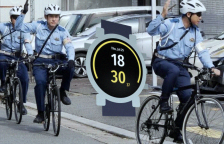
18:30
